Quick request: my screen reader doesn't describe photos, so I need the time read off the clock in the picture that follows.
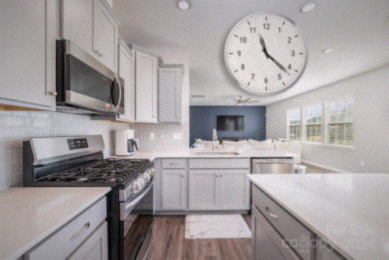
11:22
